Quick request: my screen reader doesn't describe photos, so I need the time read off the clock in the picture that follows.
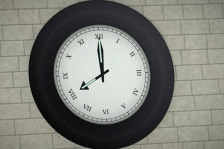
8:00
